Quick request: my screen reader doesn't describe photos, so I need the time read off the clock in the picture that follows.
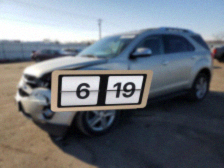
6:19
